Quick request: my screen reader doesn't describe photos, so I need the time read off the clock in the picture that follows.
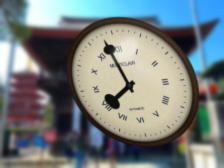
7:58
